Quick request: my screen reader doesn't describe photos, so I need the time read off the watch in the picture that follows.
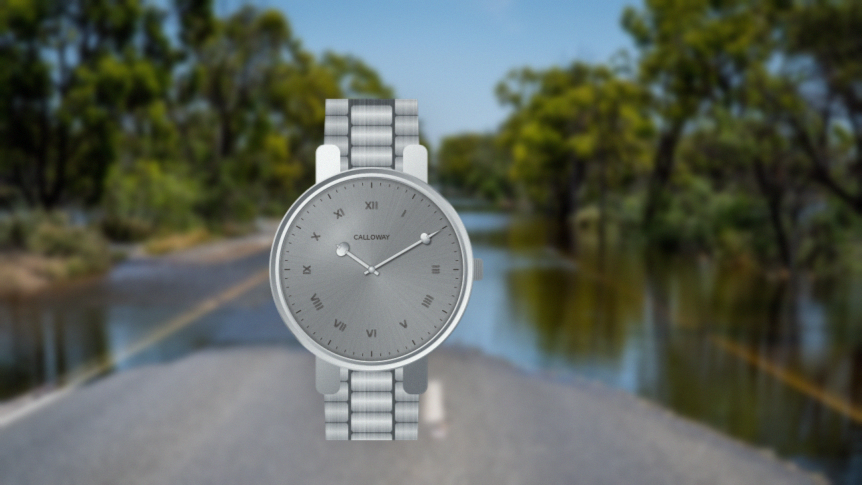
10:10
